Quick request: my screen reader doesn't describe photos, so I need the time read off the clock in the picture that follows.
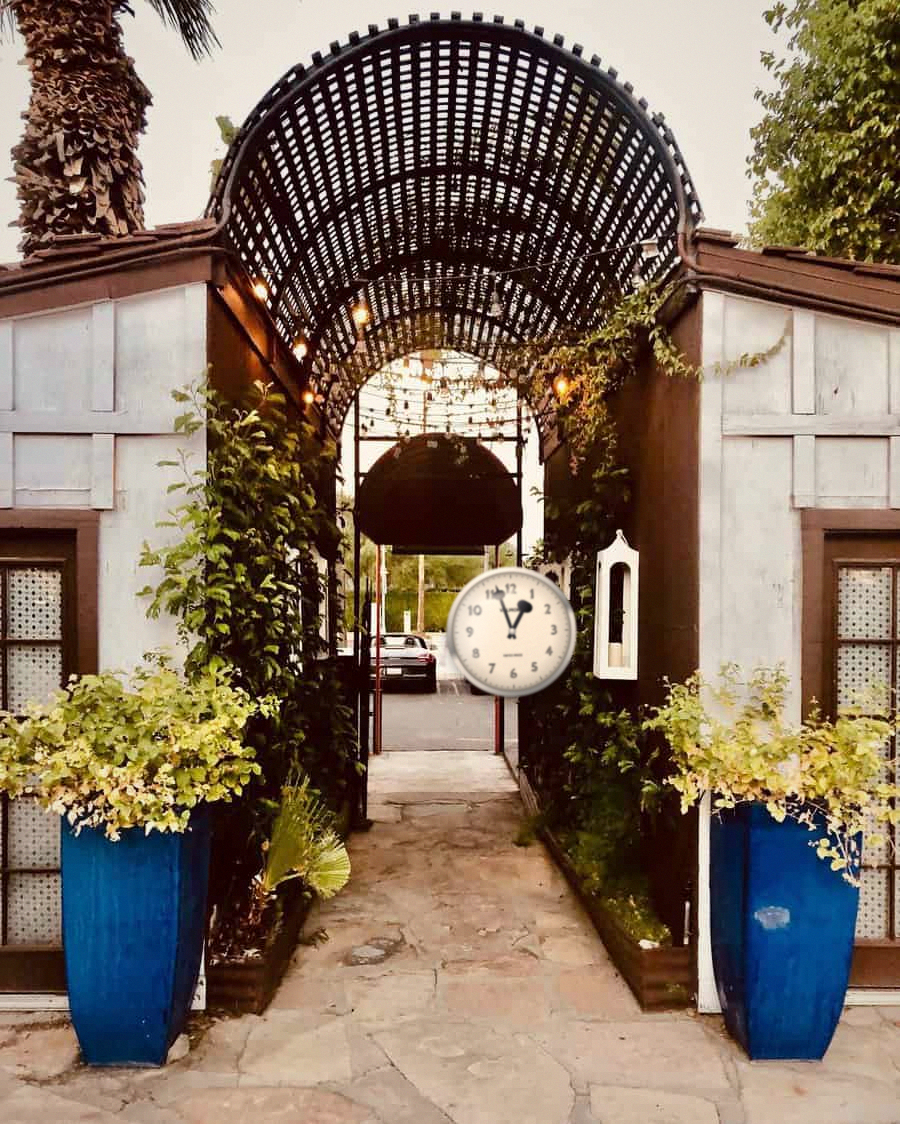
12:57
